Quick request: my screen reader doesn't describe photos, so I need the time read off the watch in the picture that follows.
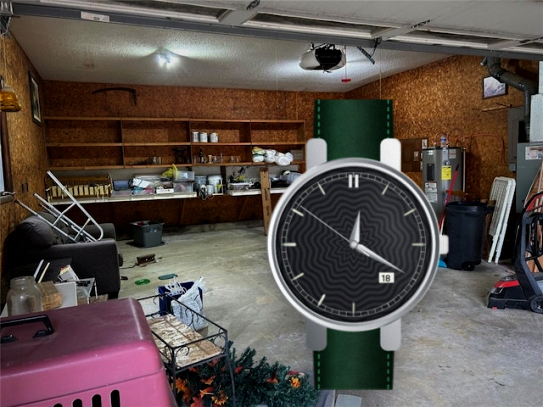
12:19:51
